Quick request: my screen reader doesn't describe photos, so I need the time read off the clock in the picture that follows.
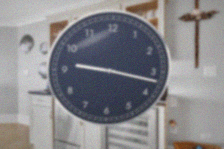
9:17
